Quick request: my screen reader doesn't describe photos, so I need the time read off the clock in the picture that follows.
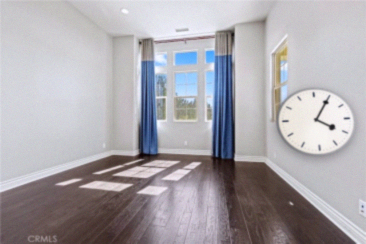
4:05
